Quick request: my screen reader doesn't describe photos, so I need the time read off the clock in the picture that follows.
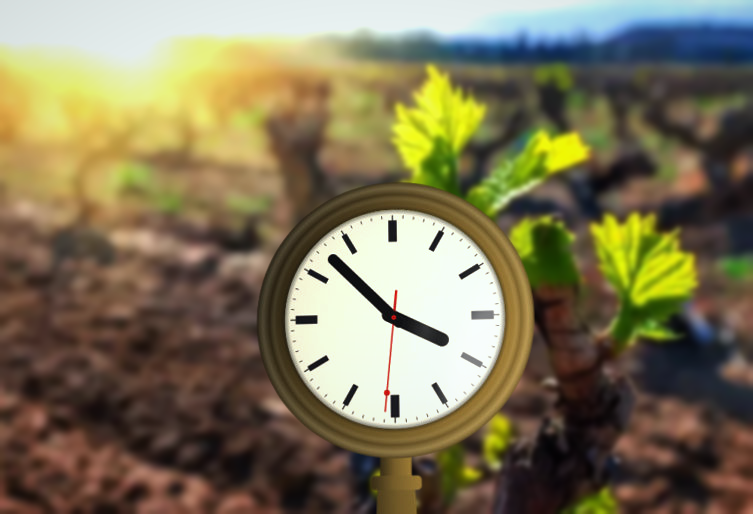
3:52:31
